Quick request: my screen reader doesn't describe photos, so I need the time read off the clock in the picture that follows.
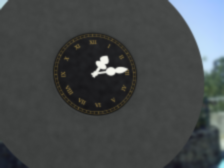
1:14
